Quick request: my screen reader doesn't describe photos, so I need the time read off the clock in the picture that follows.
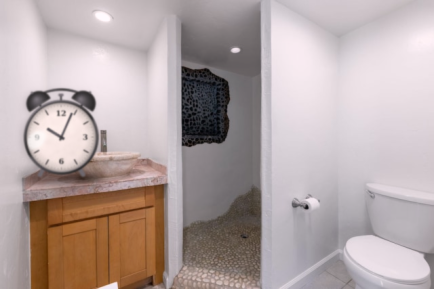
10:04
